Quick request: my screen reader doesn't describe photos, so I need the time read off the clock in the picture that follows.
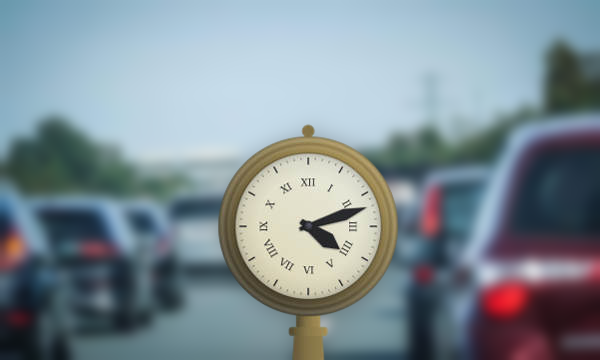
4:12
